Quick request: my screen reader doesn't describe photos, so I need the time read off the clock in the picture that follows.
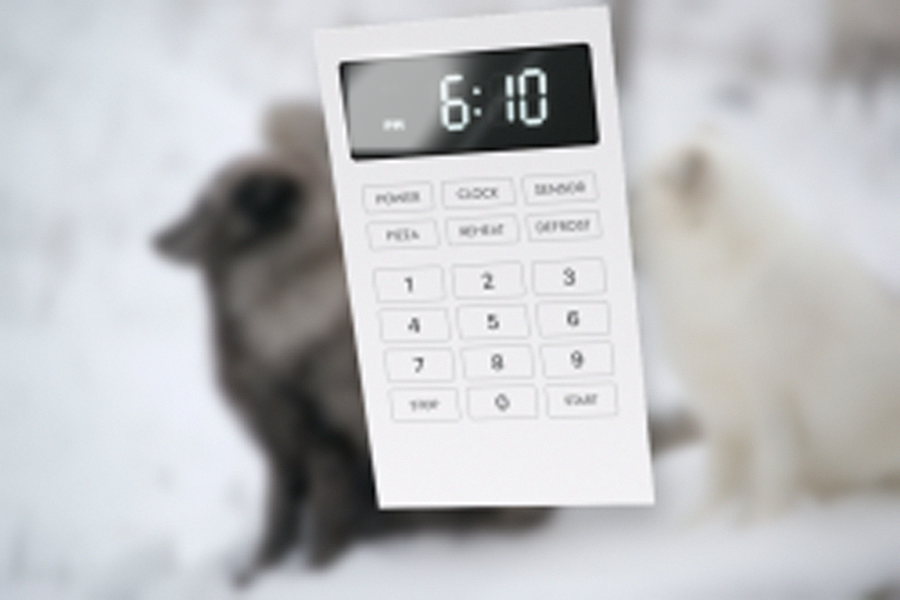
6:10
